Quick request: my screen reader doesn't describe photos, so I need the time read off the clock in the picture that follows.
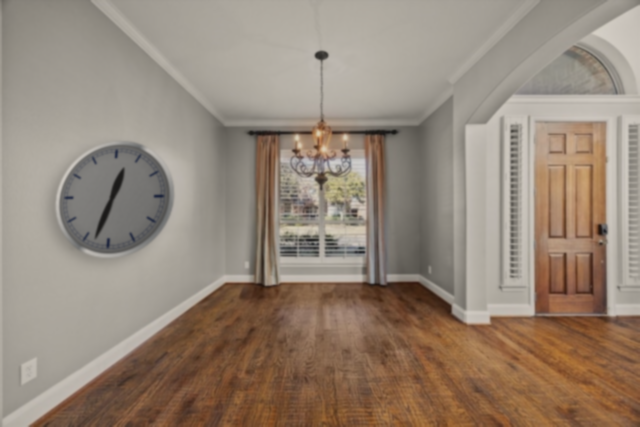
12:33
